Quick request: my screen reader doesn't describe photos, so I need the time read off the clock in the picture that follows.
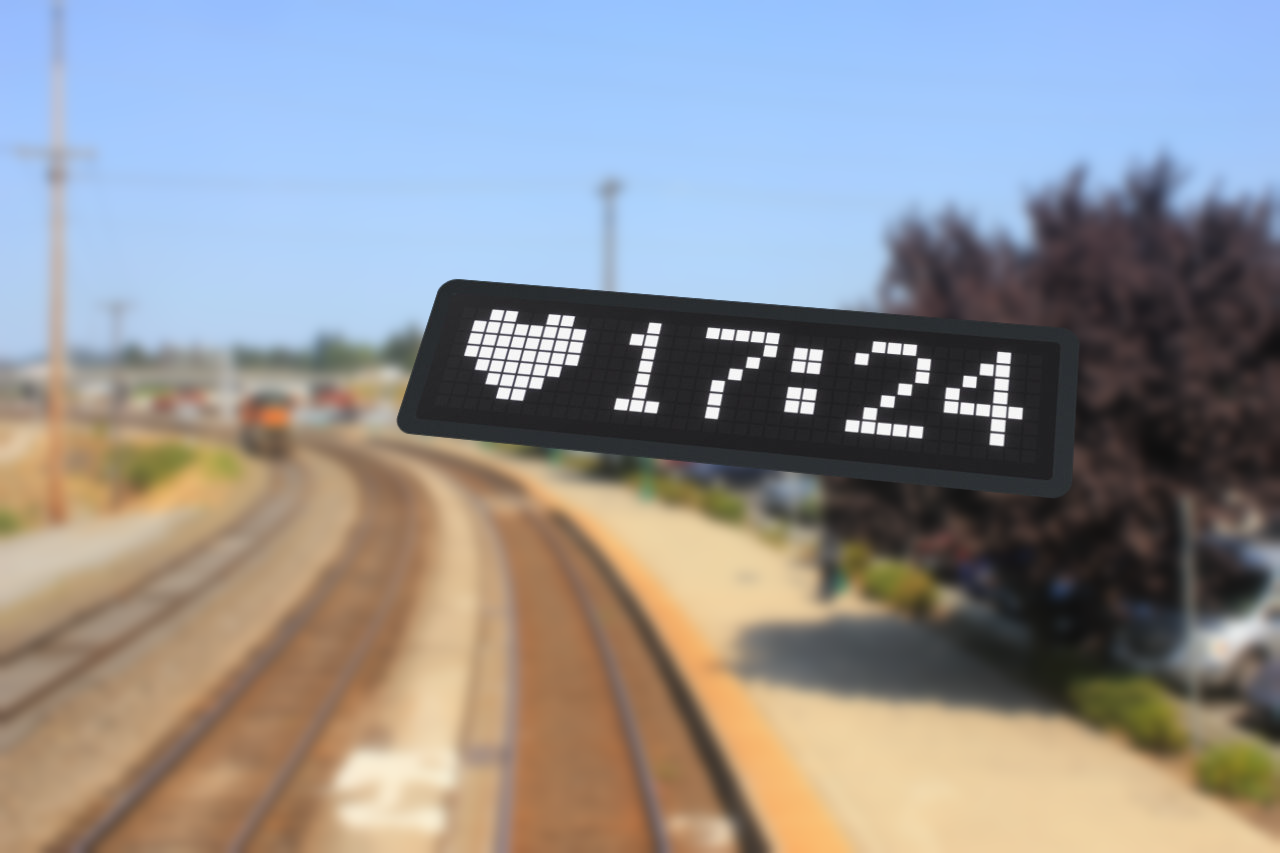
17:24
